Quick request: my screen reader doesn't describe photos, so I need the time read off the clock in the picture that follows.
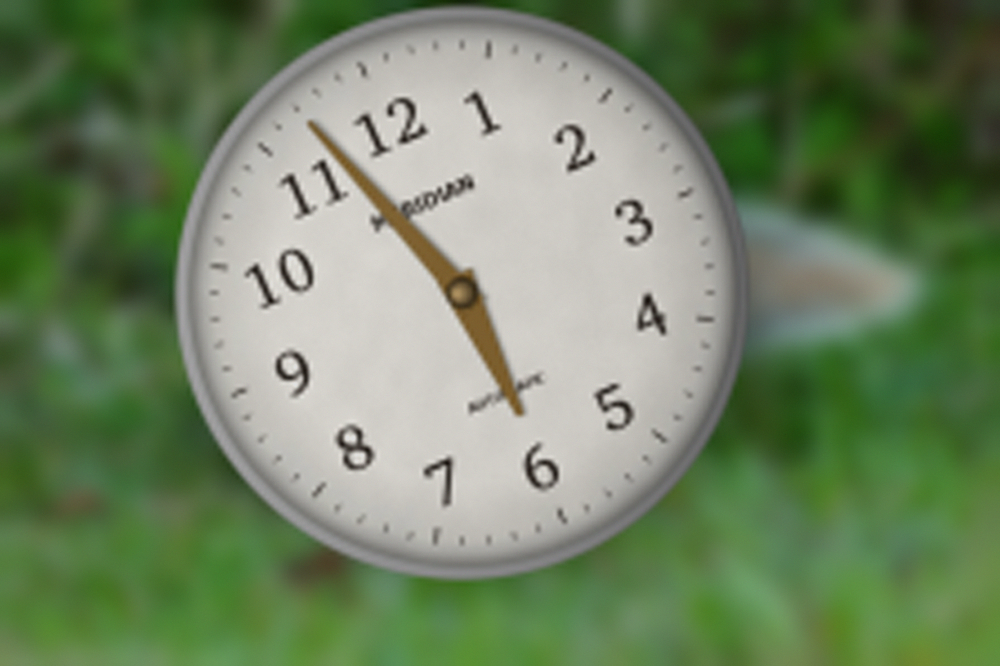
5:57
